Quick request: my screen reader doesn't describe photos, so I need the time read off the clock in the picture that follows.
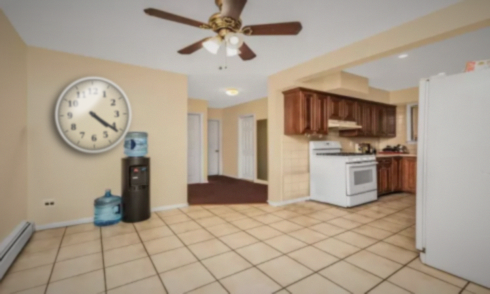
4:21
